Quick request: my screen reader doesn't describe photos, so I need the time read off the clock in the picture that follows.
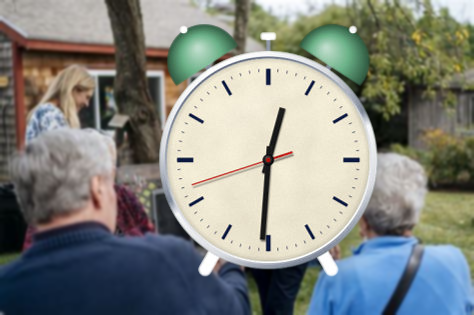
12:30:42
